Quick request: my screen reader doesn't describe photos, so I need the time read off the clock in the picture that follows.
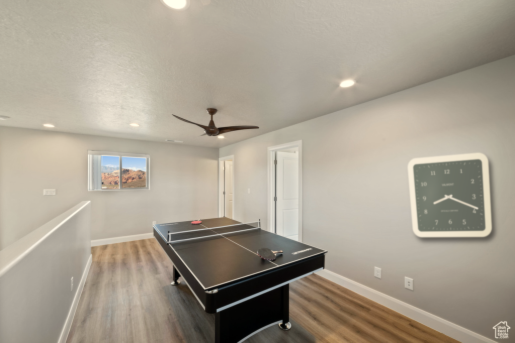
8:19
